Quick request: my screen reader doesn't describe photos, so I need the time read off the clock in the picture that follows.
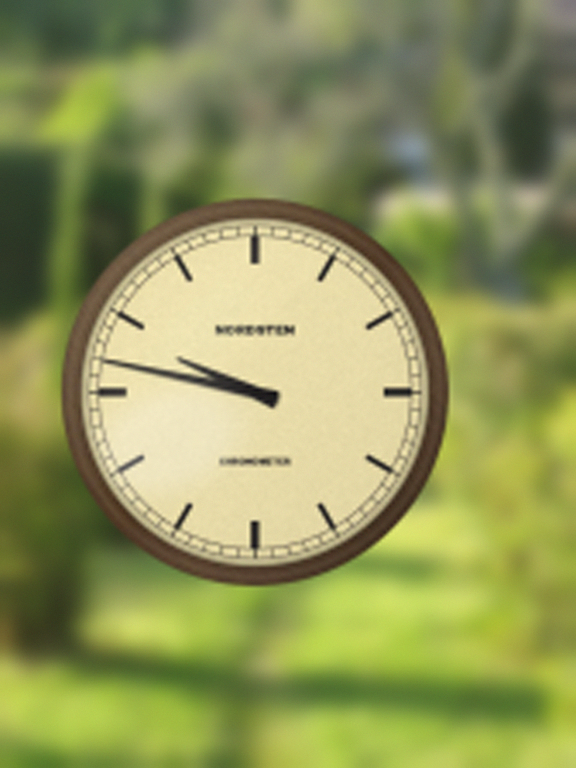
9:47
